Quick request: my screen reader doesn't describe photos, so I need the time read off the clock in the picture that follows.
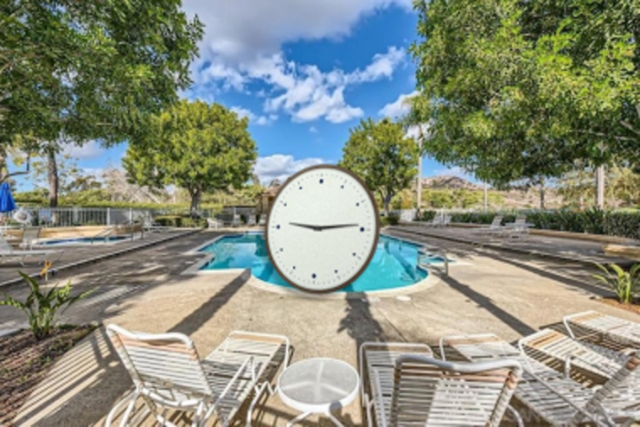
9:14
